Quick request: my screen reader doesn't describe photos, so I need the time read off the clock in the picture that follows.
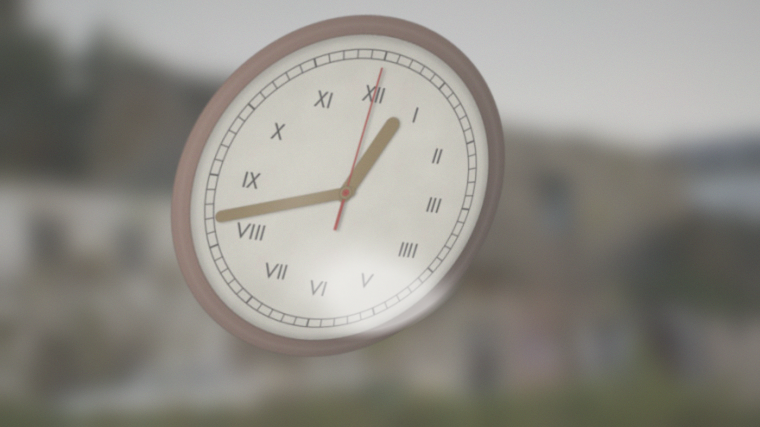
12:42:00
